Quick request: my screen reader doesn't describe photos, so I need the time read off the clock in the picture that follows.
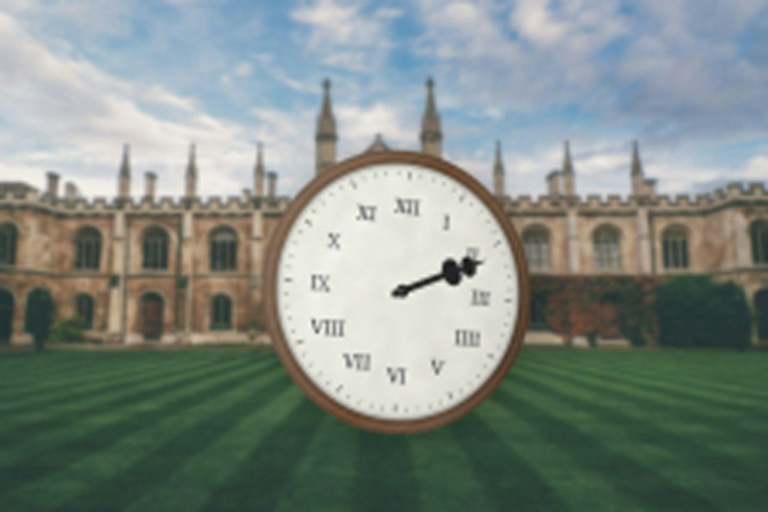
2:11
